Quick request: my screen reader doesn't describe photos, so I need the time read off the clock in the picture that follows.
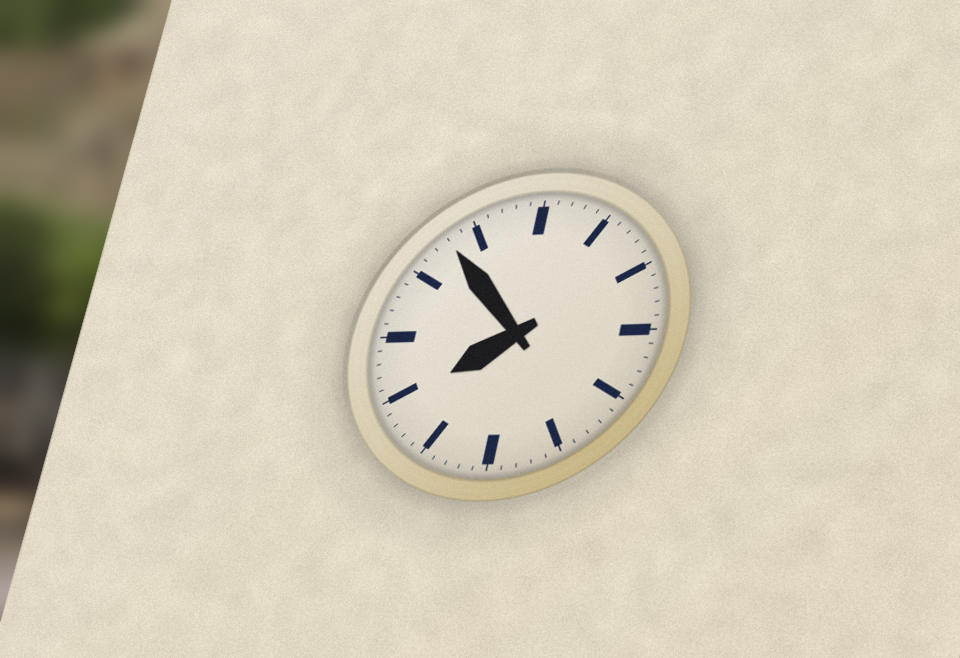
7:53
